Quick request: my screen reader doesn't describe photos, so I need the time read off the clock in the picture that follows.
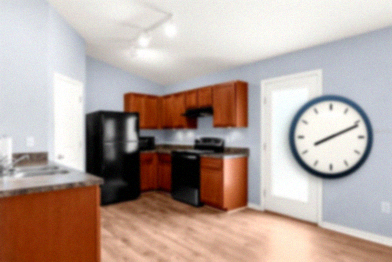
8:11
